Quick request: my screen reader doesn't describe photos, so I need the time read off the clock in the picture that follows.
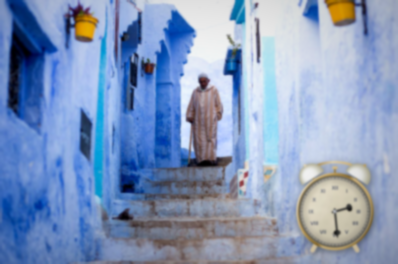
2:29
